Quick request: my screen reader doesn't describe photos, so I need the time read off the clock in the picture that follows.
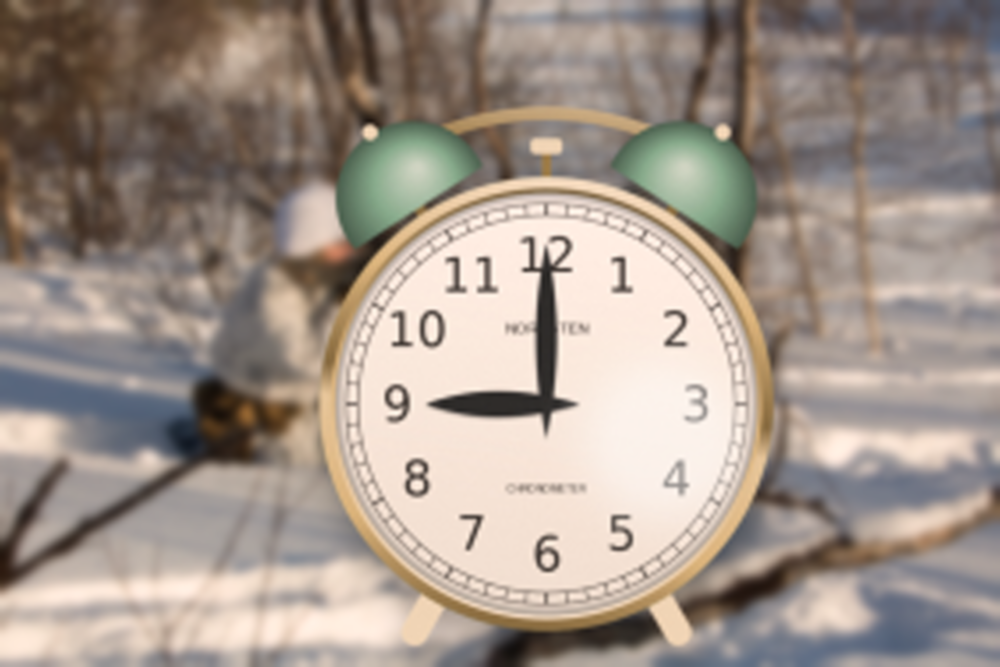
9:00
